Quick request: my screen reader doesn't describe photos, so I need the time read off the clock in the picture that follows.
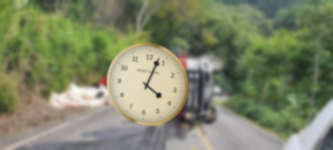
4:03
